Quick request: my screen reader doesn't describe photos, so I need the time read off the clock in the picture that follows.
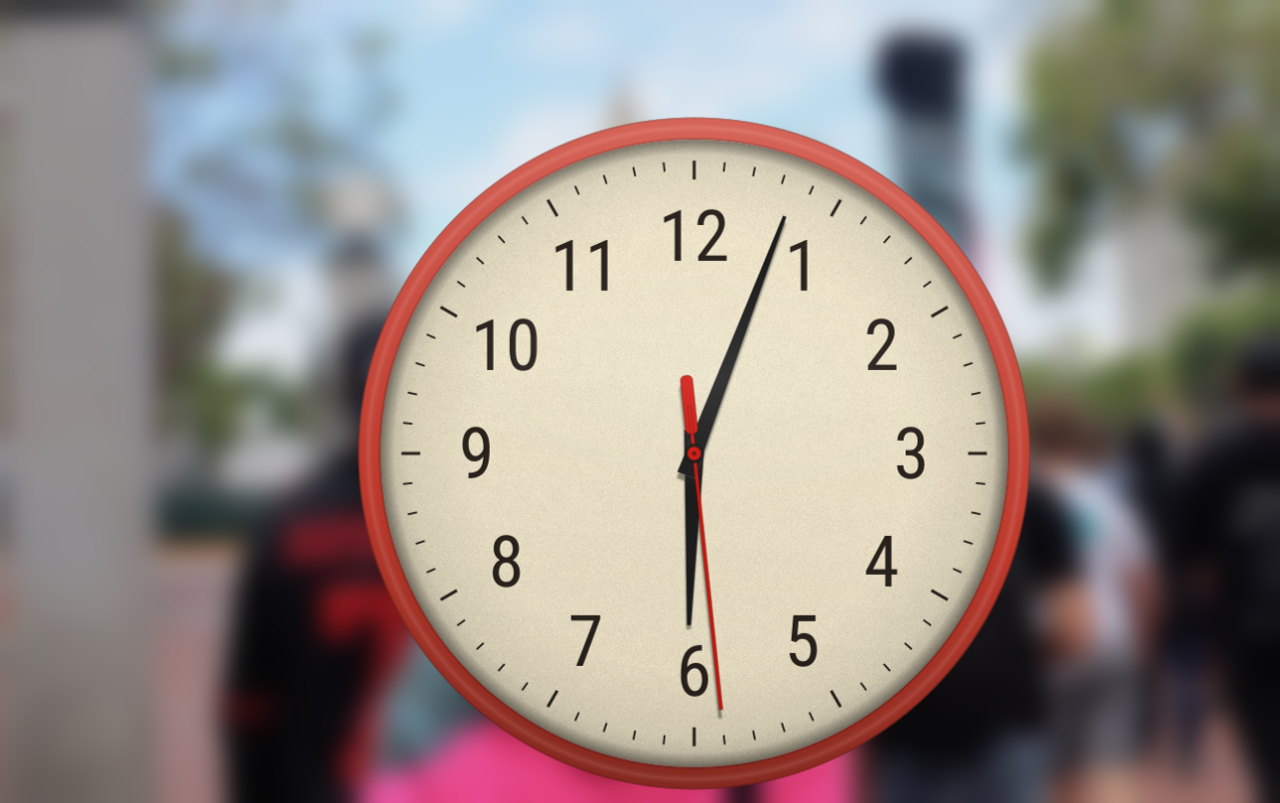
6:03:29
